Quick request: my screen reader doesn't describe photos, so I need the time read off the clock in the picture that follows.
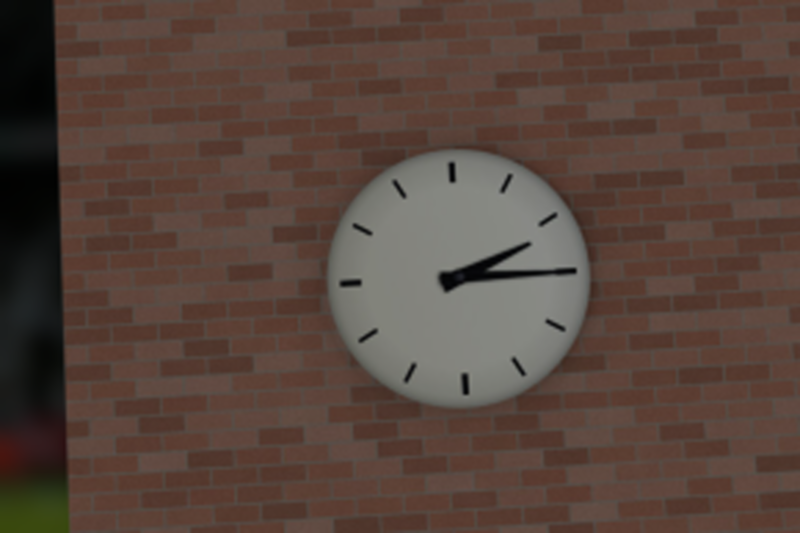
2:15
